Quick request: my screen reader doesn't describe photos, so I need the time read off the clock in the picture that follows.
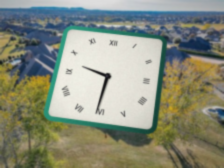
9:31
